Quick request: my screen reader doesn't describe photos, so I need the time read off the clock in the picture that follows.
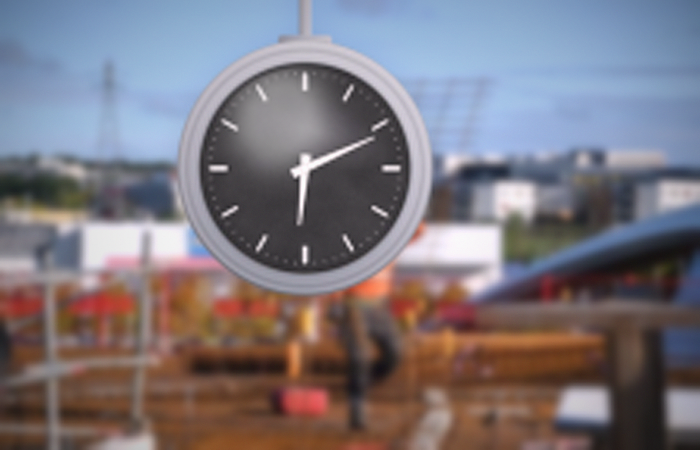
6:11
